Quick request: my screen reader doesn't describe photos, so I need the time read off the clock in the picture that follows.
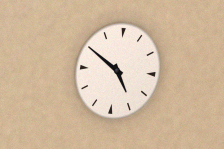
4:50
